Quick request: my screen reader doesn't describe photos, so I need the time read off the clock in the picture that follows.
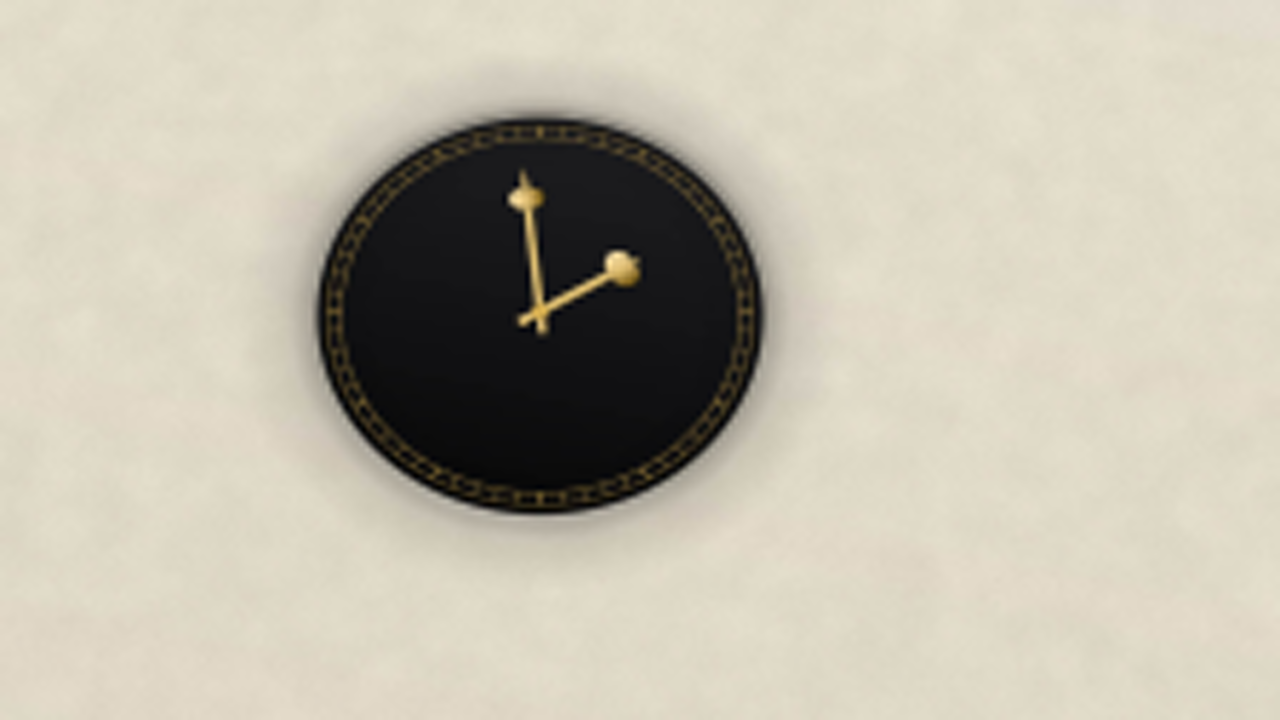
1:59
